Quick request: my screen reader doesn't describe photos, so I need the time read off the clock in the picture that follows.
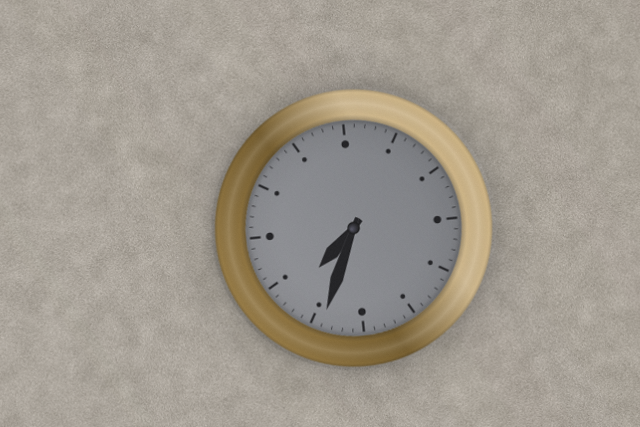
7:34
